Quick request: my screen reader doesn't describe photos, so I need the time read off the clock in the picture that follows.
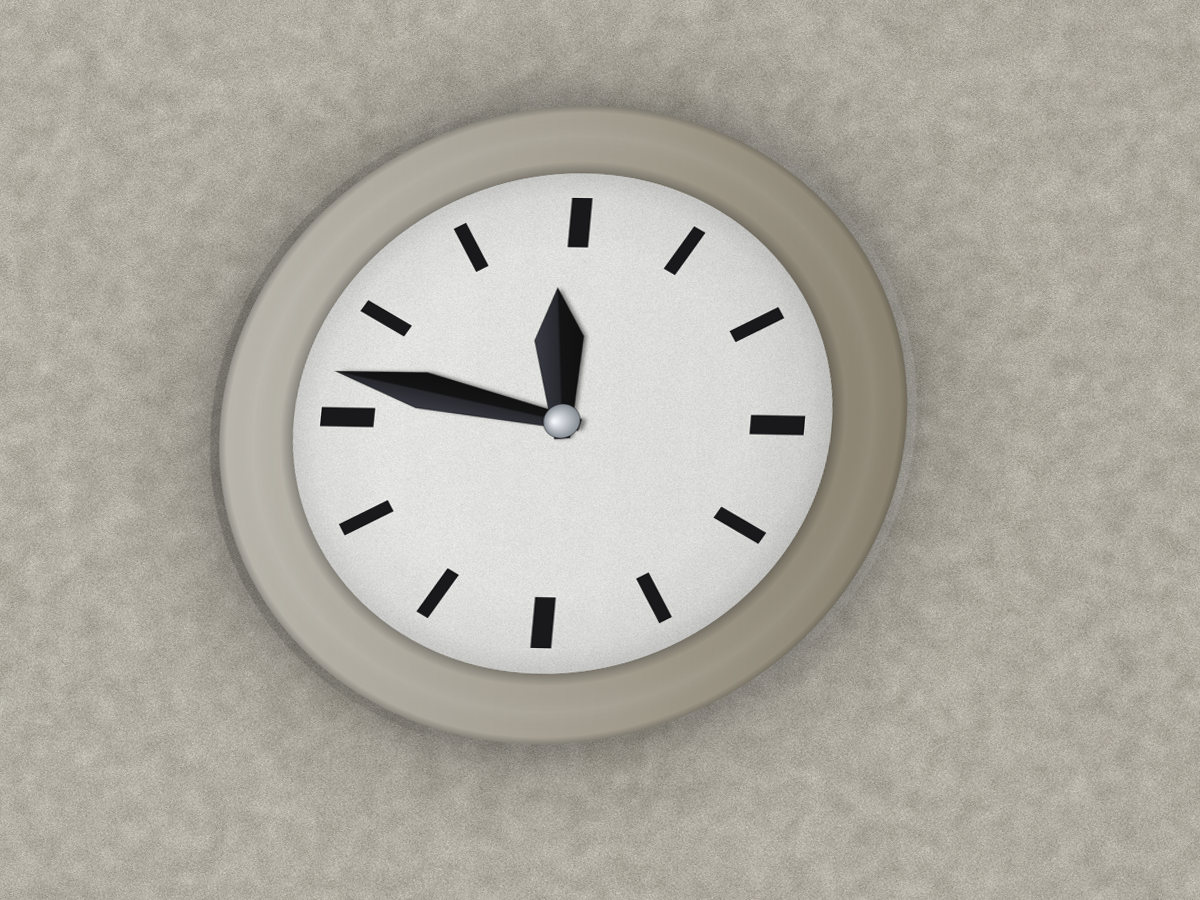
11:47
